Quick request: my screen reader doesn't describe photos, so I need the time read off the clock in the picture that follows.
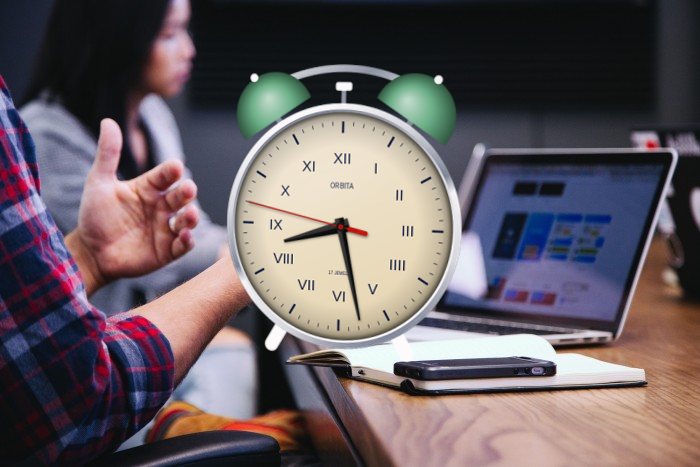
8:27:47
